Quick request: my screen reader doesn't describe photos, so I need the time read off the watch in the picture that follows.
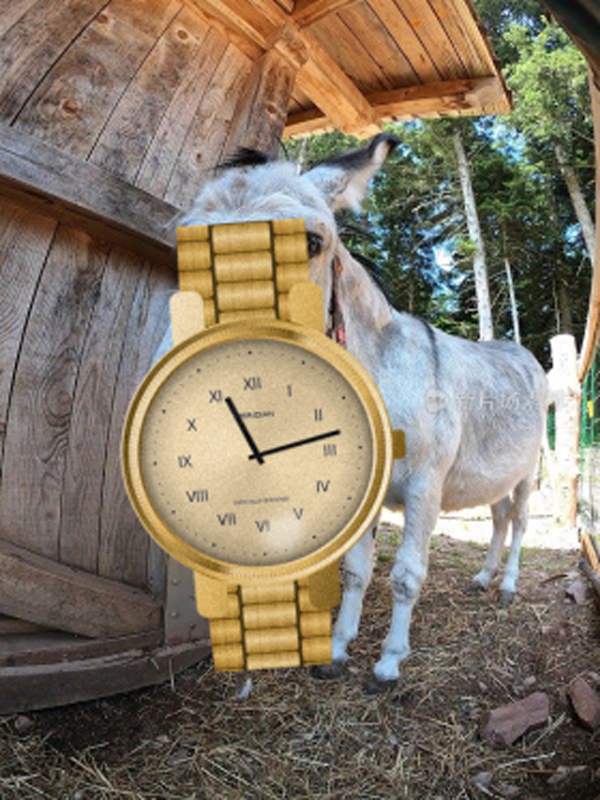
11:13
